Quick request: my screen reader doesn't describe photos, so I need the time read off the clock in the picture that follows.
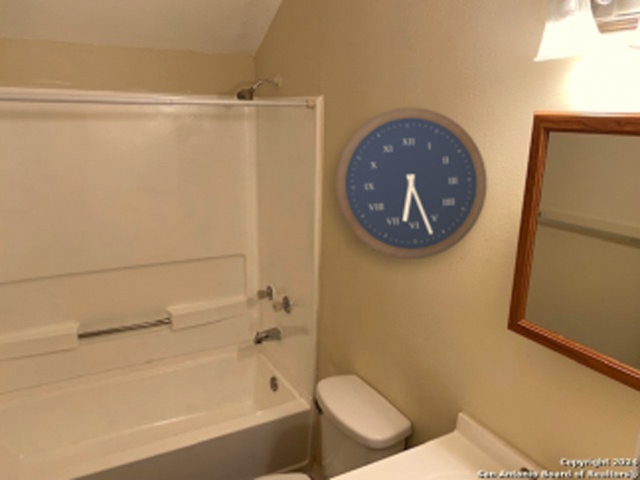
6:27
